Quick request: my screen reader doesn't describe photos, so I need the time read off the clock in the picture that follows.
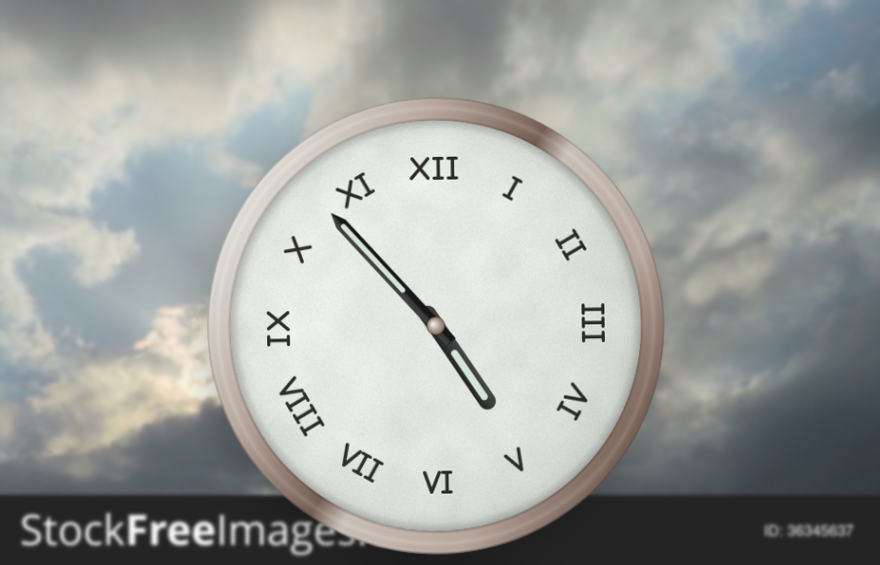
4:53
